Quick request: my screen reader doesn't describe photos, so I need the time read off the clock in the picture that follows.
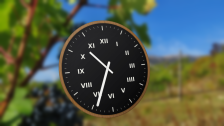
10:34
